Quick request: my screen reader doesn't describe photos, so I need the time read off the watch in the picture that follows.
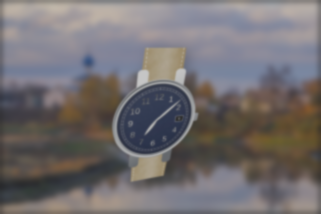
7:08
